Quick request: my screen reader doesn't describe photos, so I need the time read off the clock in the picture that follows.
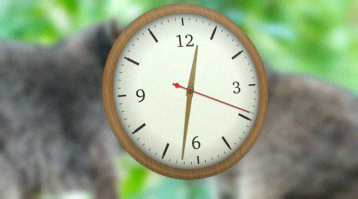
12:32:19
